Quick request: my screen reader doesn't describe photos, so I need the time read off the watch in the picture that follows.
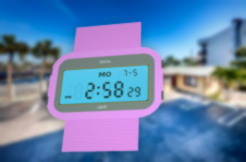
2:58:29
